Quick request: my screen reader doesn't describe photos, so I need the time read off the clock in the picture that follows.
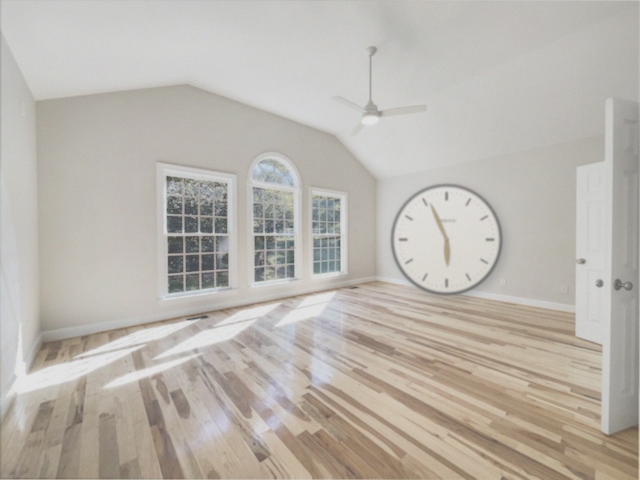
5:56
